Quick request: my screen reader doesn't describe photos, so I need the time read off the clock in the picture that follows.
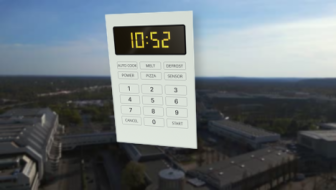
10:52
